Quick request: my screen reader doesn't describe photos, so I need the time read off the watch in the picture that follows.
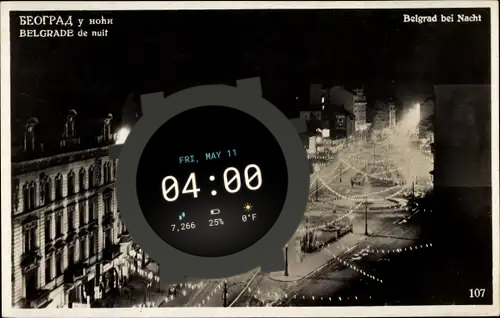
4:00
